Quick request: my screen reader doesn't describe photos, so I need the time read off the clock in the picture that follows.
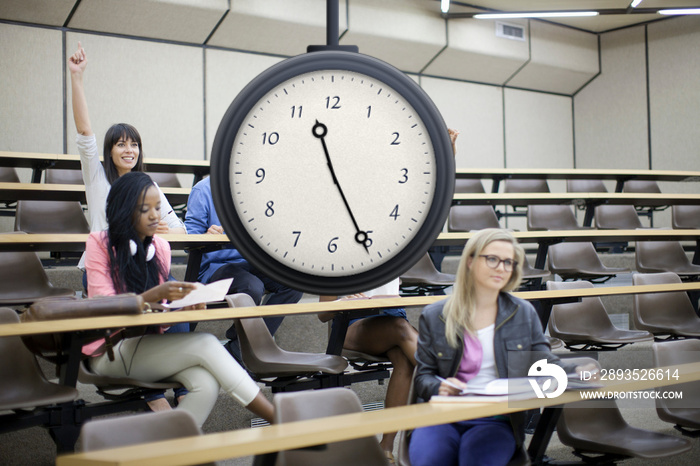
11:26
